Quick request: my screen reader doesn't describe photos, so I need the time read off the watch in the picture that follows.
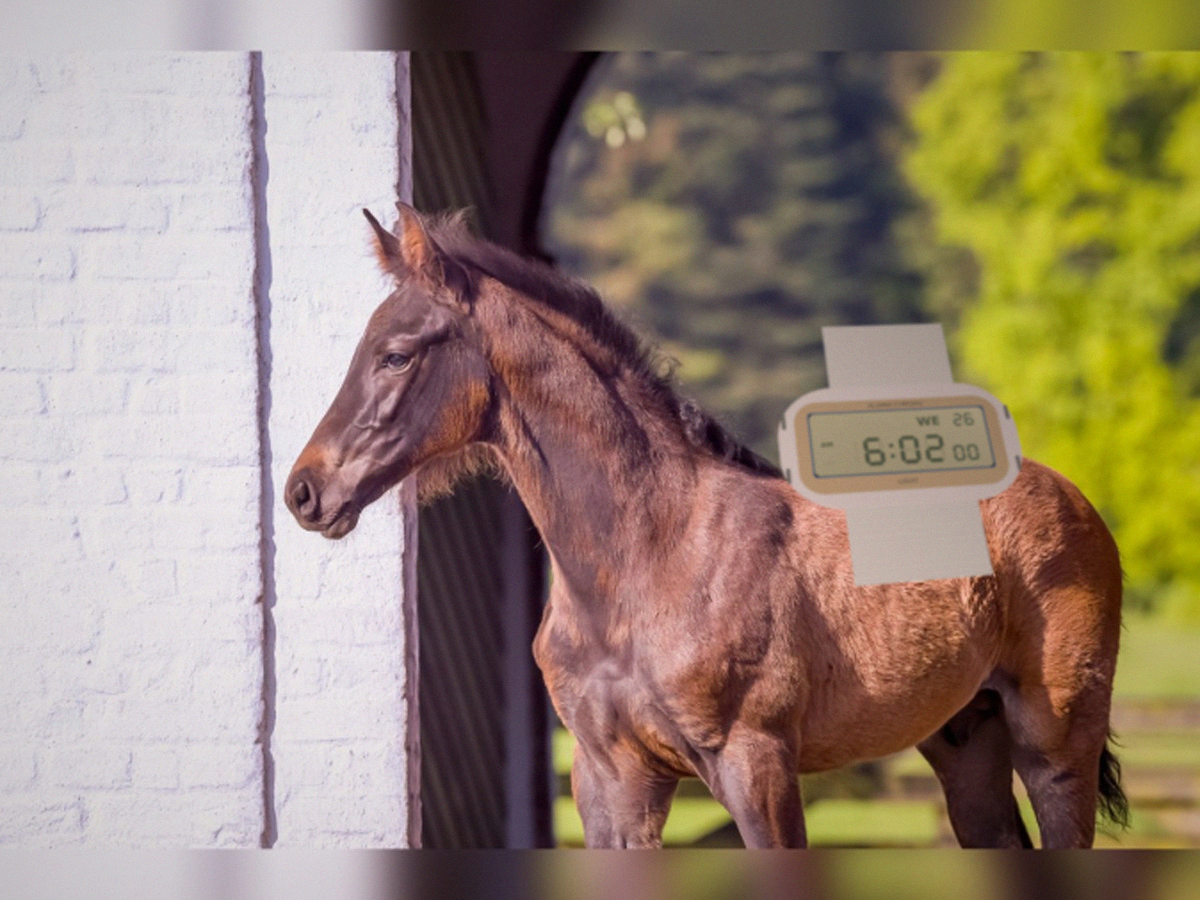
6:02:00
